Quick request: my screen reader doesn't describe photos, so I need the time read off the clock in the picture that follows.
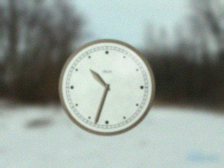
10:33
